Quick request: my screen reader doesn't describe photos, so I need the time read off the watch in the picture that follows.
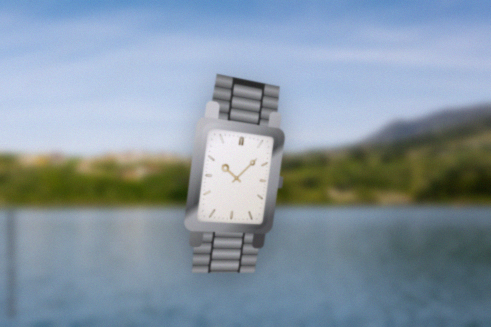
10:07
